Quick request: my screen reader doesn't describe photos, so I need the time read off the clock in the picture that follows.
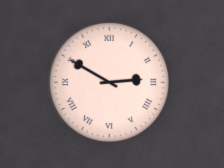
2:50
